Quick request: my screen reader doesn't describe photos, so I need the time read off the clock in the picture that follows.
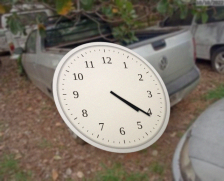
4:21
